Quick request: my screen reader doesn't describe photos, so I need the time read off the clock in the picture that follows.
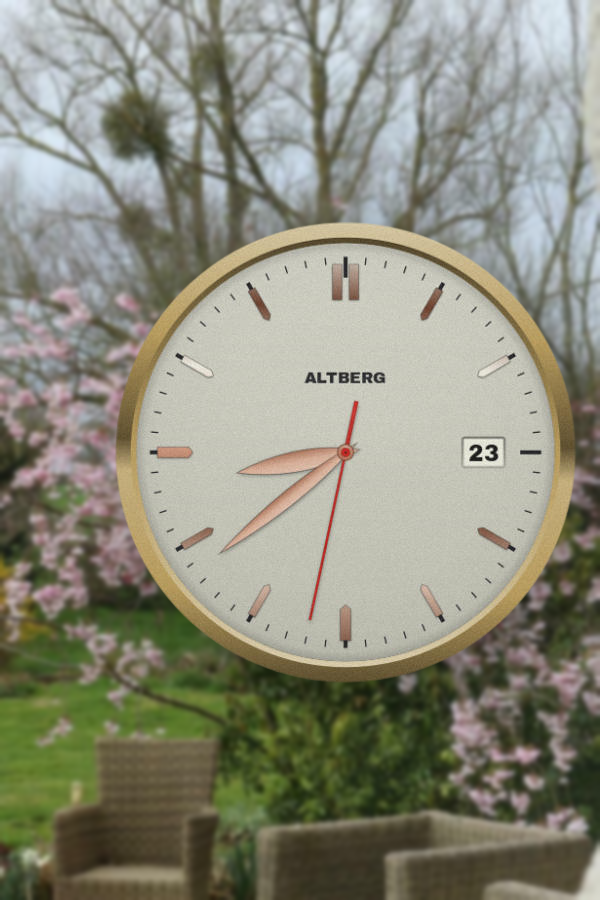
8:38:32
